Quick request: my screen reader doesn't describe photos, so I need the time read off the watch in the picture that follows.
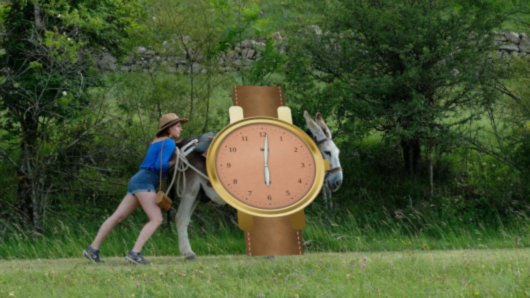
6:01
